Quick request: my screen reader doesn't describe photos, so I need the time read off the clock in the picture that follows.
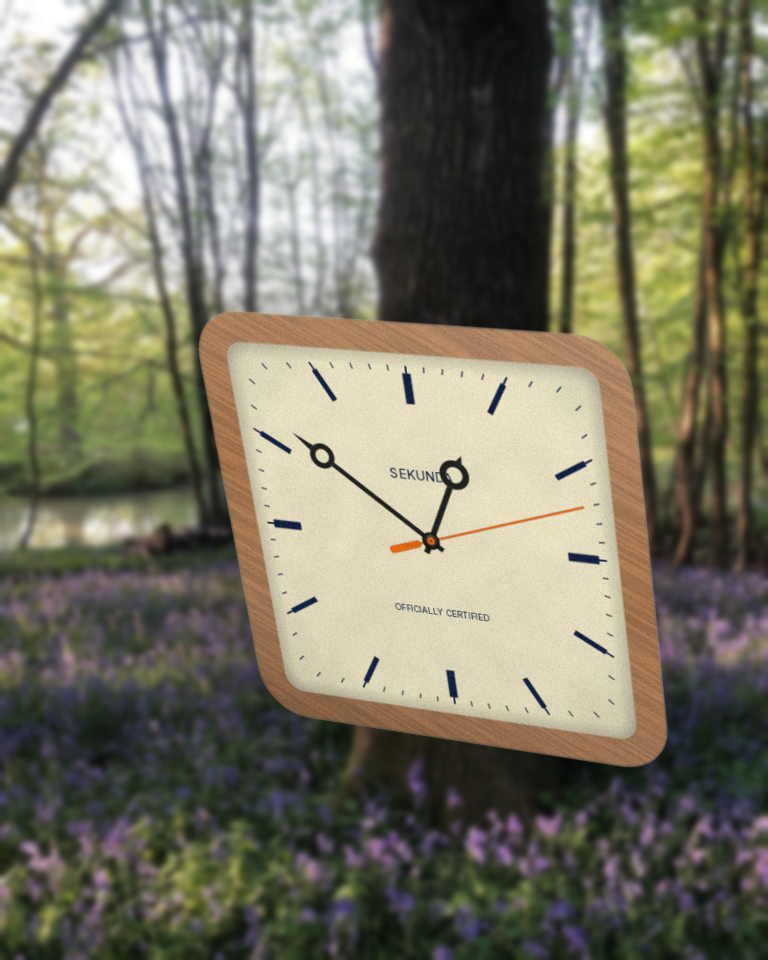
12:51:12
